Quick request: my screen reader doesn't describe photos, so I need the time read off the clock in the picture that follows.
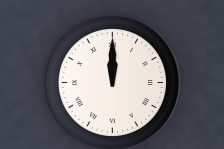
12:00
